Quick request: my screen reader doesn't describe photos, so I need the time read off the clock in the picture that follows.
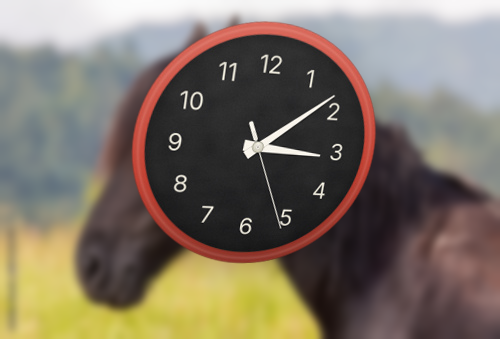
3:08:26
